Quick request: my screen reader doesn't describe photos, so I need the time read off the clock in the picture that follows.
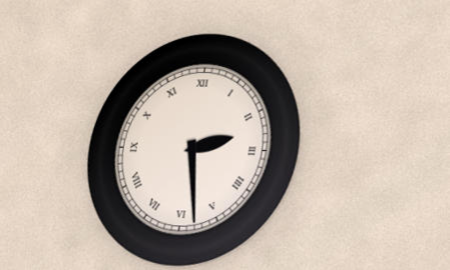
2:28
